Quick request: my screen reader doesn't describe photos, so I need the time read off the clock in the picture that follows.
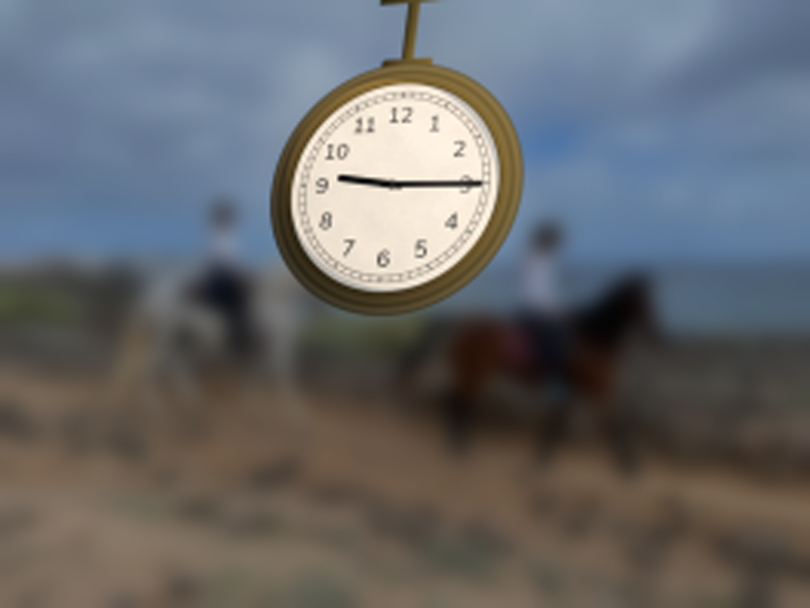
9:15
